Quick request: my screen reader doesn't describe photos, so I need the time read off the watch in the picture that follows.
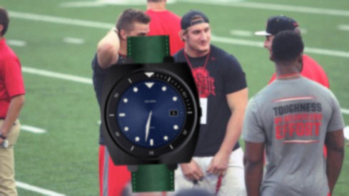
6:32
